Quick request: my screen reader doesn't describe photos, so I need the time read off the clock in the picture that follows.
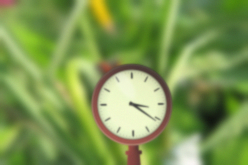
3:21
